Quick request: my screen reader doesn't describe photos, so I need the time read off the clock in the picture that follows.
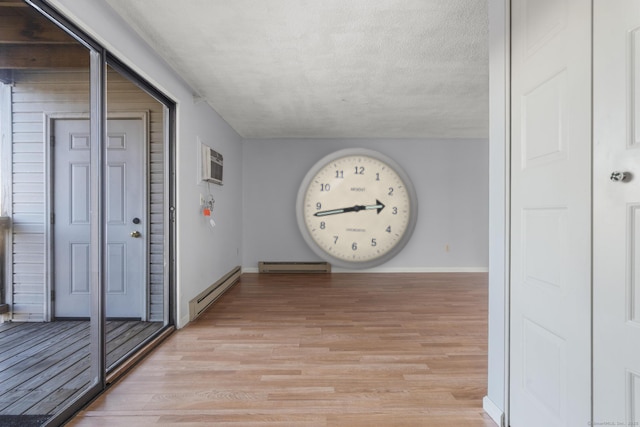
2:43
